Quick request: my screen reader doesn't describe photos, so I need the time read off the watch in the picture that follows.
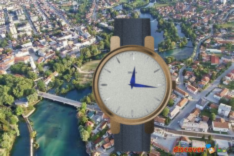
12:16
